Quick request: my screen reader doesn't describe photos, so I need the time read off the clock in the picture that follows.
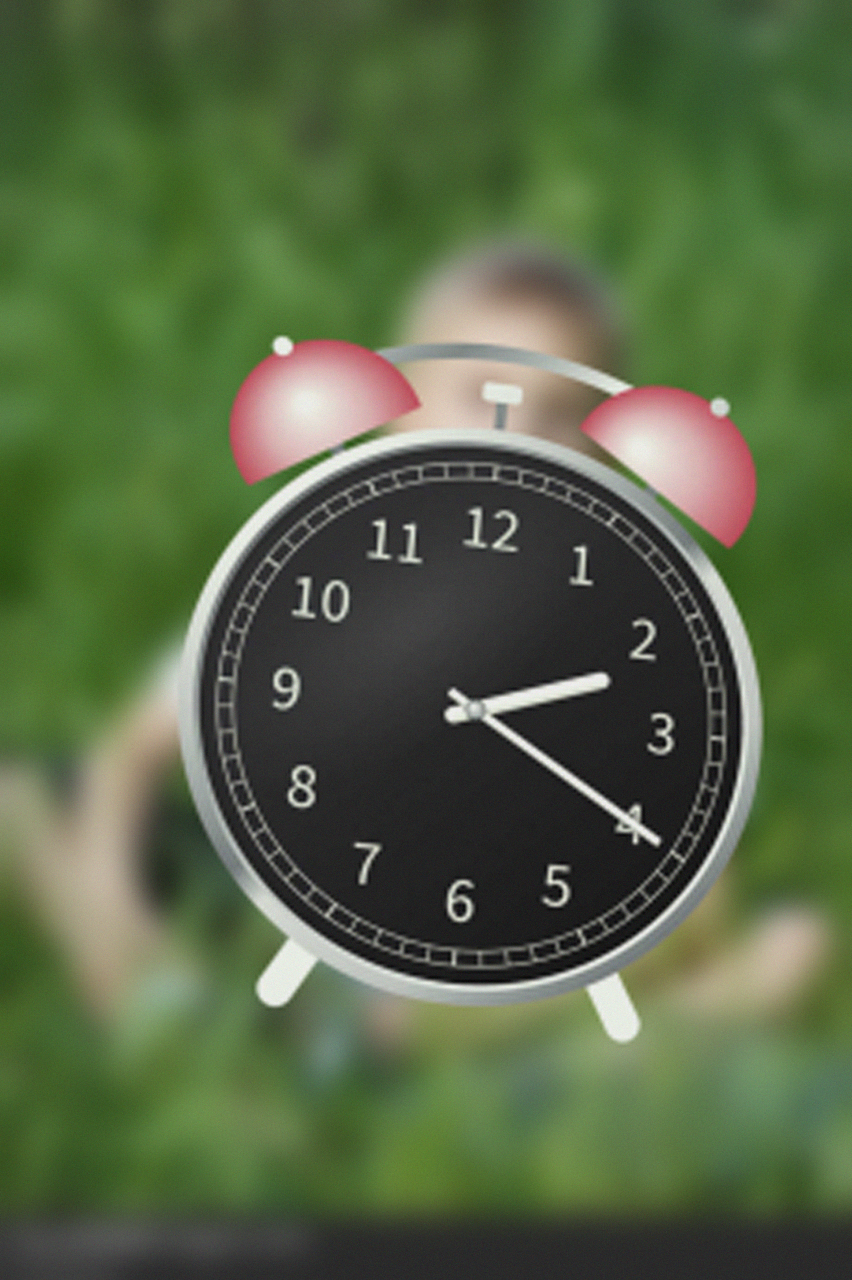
2:20
